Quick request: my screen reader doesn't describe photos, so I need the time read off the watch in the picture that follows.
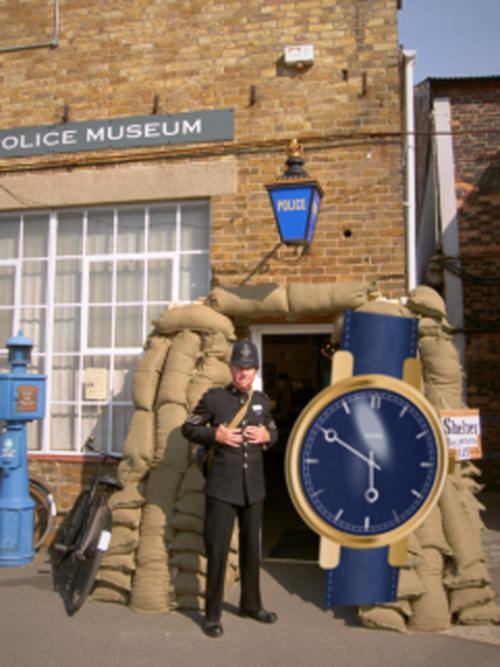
5:50
